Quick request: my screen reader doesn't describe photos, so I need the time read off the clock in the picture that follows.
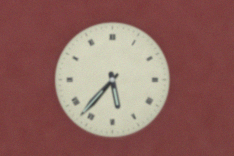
5:37
